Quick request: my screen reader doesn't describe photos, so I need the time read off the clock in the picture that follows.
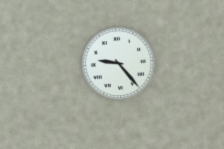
9:24
